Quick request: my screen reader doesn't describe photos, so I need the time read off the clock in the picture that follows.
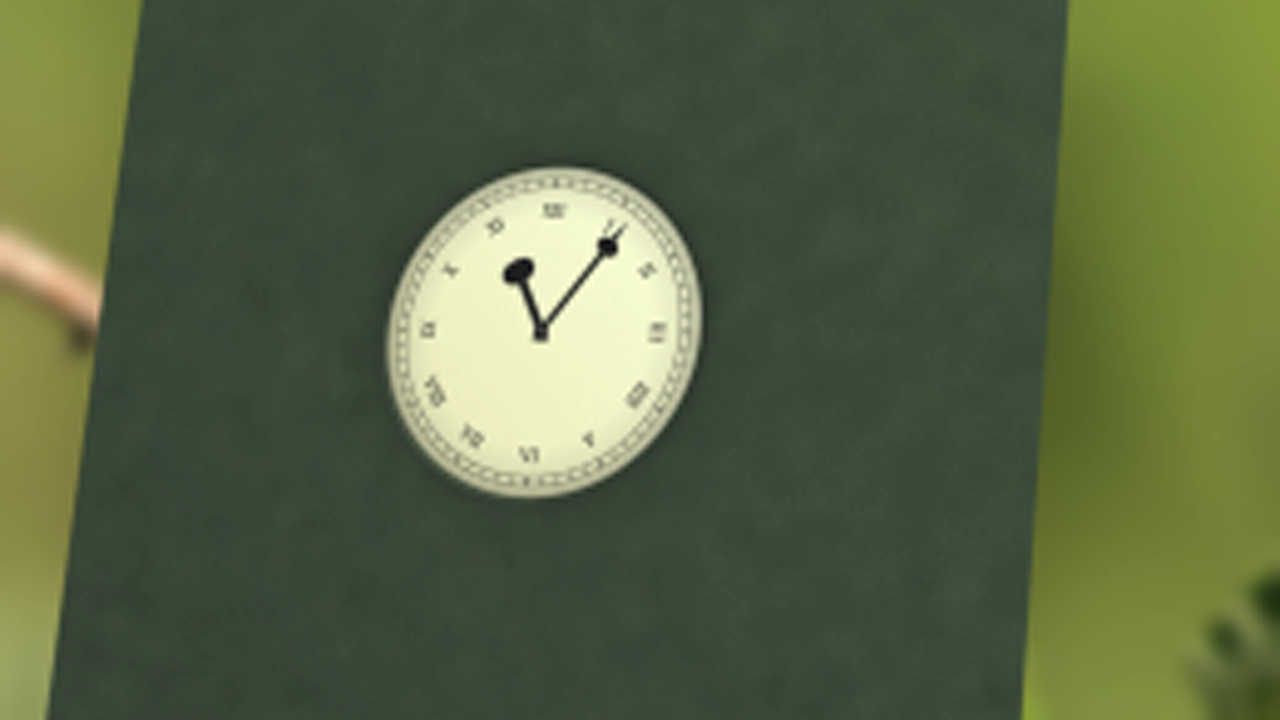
11:06
